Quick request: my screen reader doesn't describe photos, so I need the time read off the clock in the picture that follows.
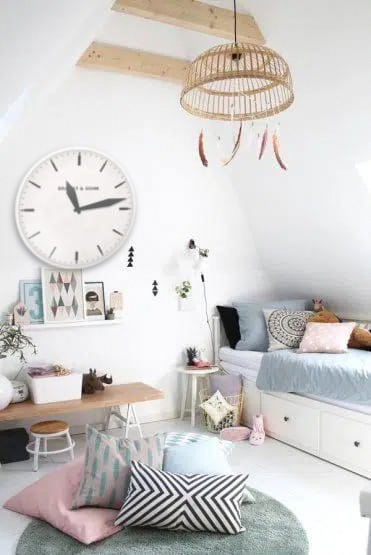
11:13
